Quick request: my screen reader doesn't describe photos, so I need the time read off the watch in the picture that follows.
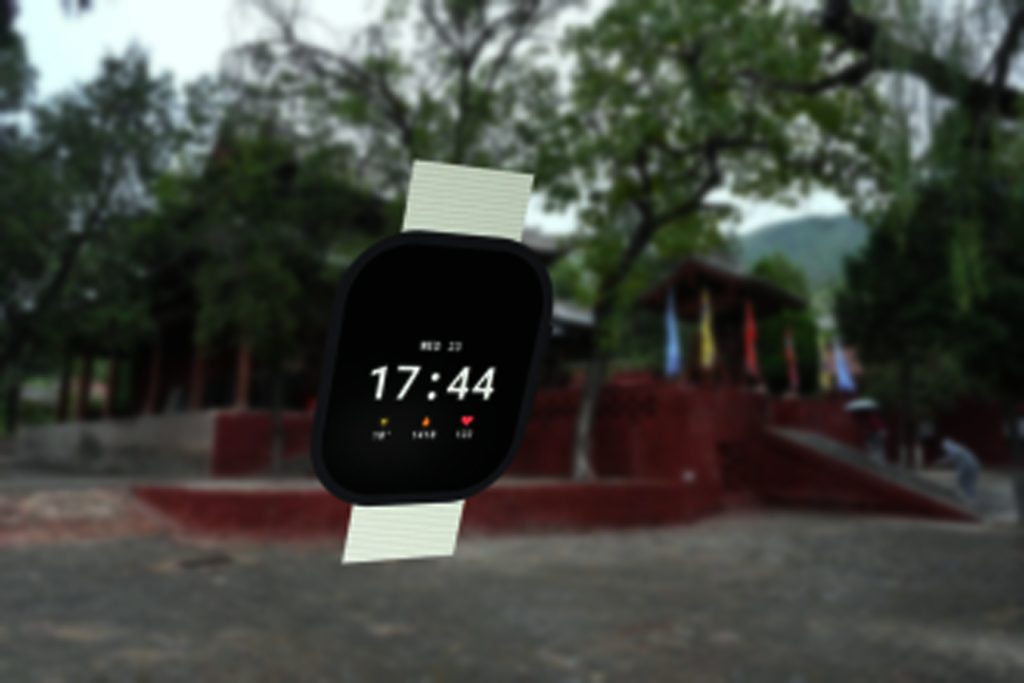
17:44
